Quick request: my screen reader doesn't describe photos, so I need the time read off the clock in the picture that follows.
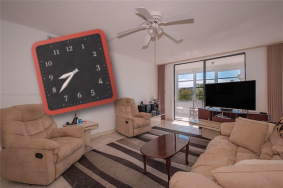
8:38
